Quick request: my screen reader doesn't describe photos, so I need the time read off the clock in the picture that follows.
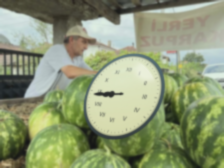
8:44
